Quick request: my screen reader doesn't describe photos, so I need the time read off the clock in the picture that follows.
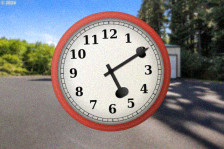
5:10
